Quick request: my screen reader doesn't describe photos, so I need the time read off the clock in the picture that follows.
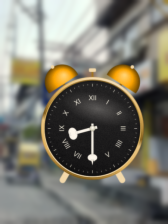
8:30
